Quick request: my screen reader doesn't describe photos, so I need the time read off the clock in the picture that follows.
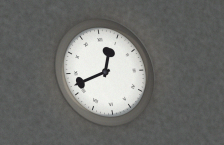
12:42
